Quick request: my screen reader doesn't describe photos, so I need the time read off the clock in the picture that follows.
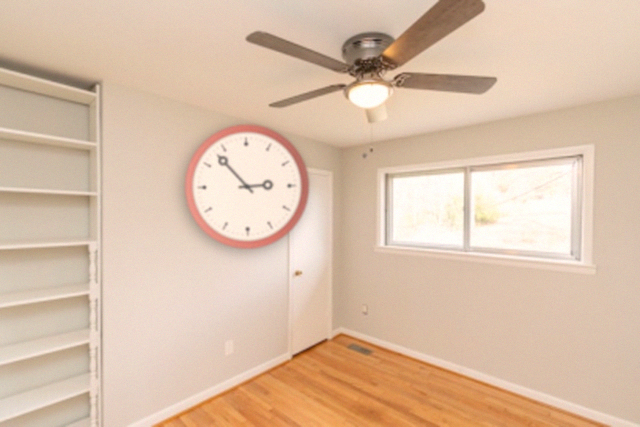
2:53
